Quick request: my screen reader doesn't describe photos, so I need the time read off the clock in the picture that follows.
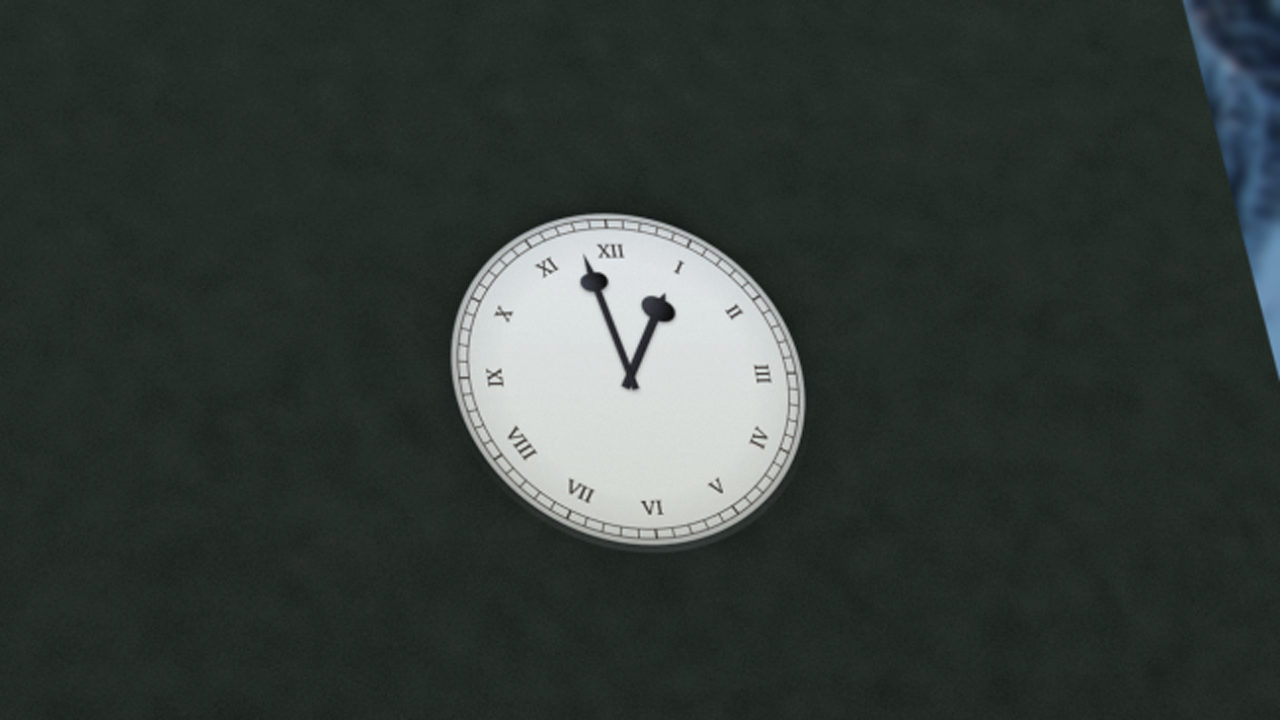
12:58
